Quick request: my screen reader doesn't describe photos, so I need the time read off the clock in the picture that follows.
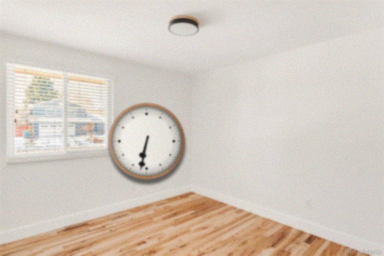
6:32
